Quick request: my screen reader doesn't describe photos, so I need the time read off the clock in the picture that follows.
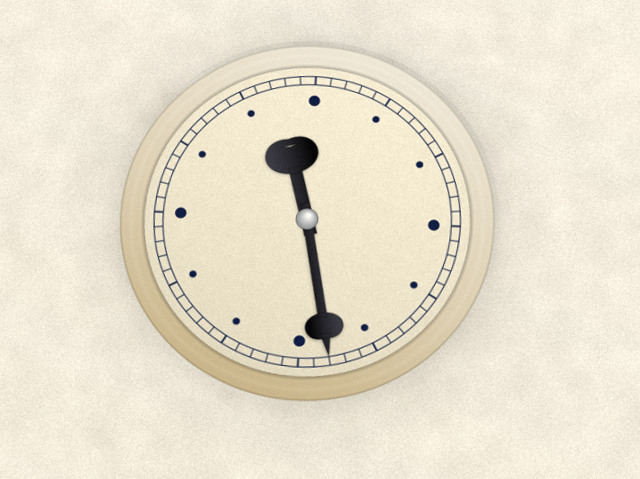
11:28
